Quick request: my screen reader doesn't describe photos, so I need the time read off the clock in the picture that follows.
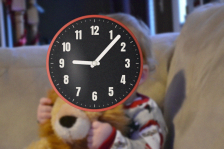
9:07
